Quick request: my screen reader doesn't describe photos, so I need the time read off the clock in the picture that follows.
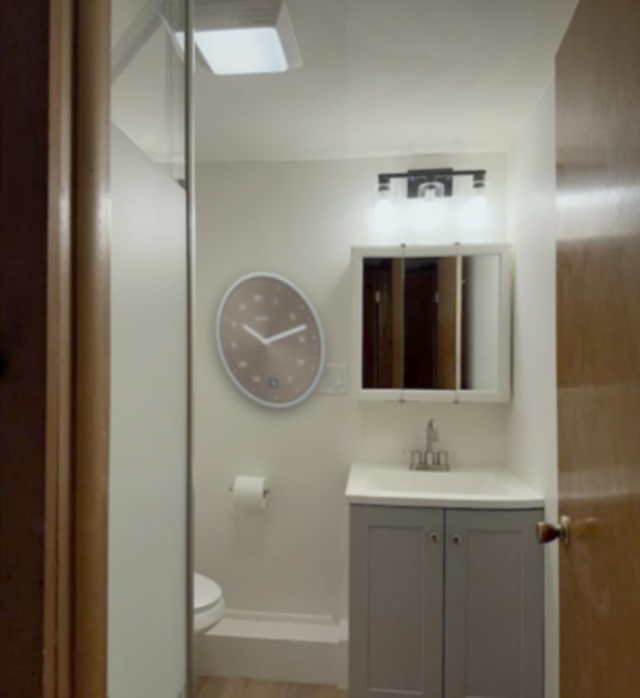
10:13
